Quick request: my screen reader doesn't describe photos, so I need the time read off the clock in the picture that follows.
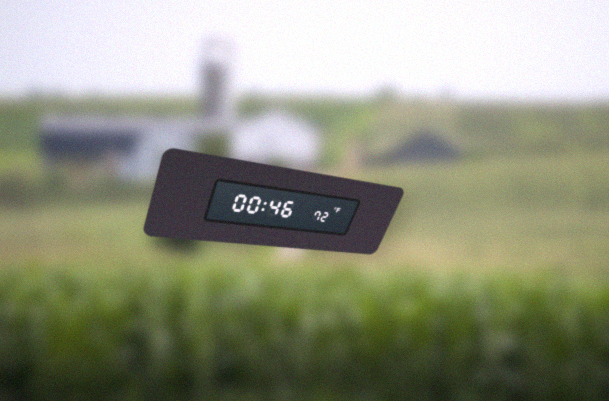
0:46
